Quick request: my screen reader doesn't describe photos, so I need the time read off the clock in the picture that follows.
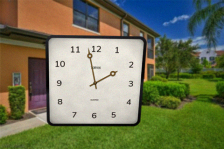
1:58
